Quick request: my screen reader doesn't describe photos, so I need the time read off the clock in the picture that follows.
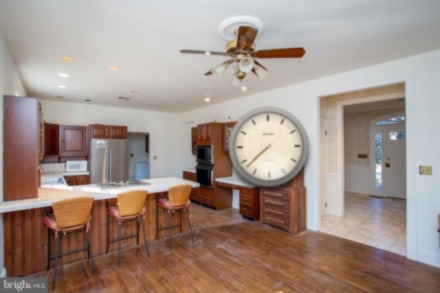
7:38
